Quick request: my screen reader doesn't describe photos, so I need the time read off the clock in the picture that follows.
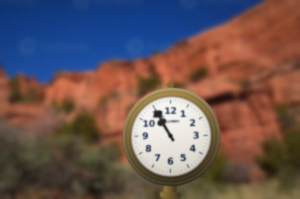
10:55
